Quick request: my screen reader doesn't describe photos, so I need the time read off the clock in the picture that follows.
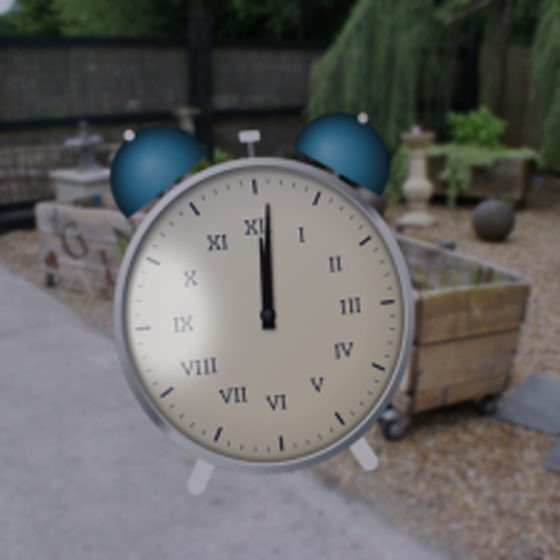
12:01
